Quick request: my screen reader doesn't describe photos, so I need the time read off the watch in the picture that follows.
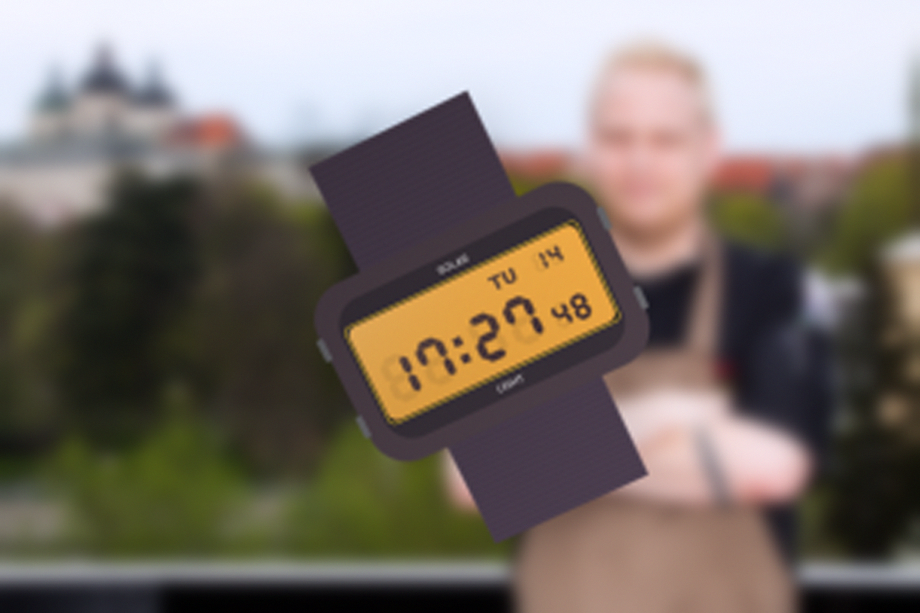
17:27:48
